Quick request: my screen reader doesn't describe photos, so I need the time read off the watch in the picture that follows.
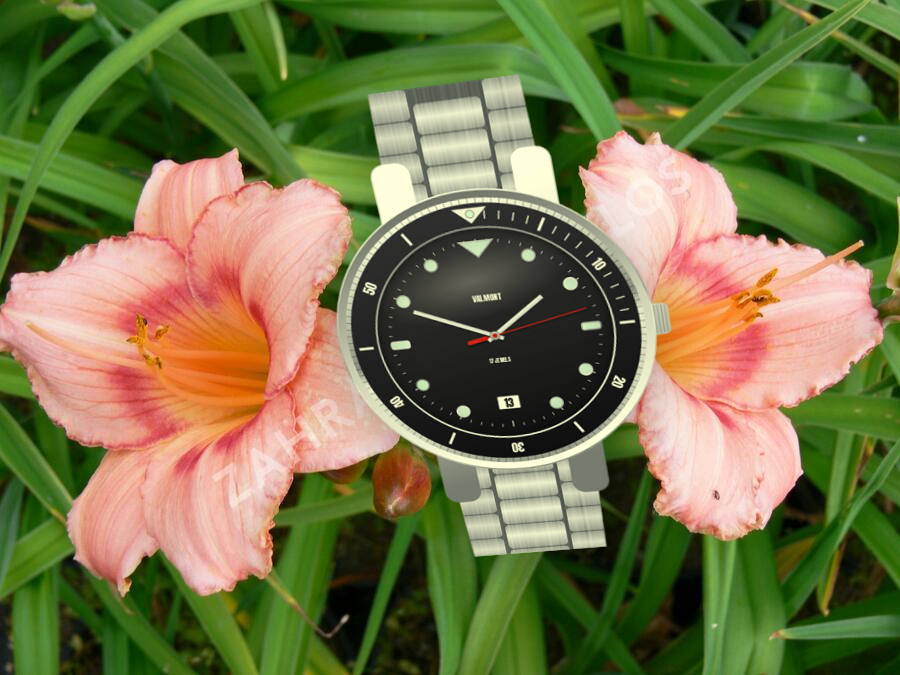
1:49:13
